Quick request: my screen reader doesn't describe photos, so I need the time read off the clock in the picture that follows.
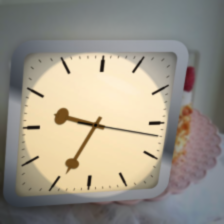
9:34:17
